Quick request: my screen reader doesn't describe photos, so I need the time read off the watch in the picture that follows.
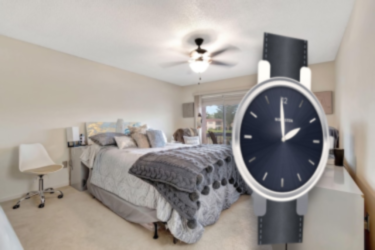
1:59
